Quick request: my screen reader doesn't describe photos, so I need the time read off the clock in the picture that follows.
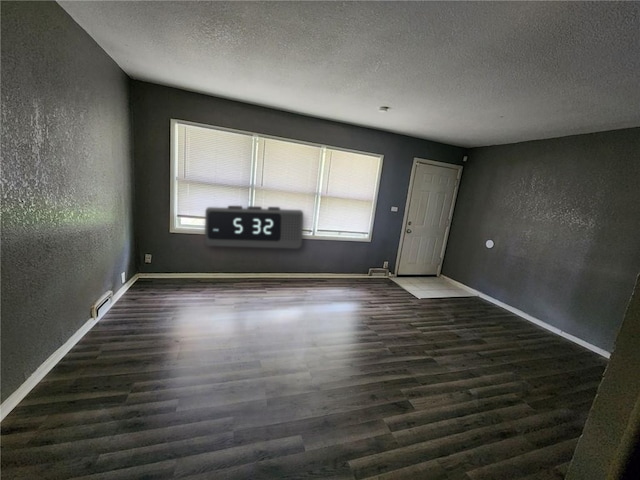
5:32
